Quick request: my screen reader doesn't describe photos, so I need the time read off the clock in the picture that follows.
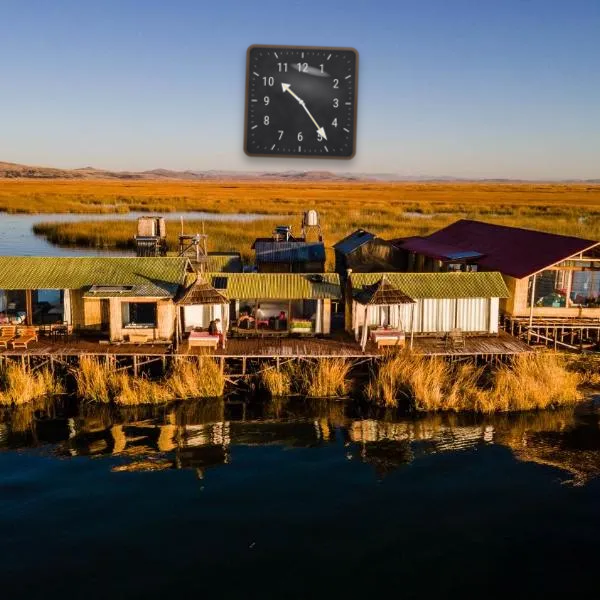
10:24
